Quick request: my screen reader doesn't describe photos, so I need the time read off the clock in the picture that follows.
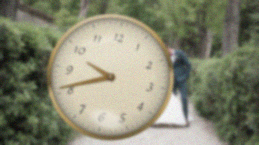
9:41
